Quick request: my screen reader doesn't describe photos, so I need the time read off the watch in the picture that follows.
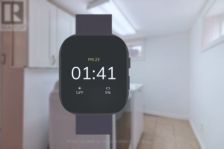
1:41
